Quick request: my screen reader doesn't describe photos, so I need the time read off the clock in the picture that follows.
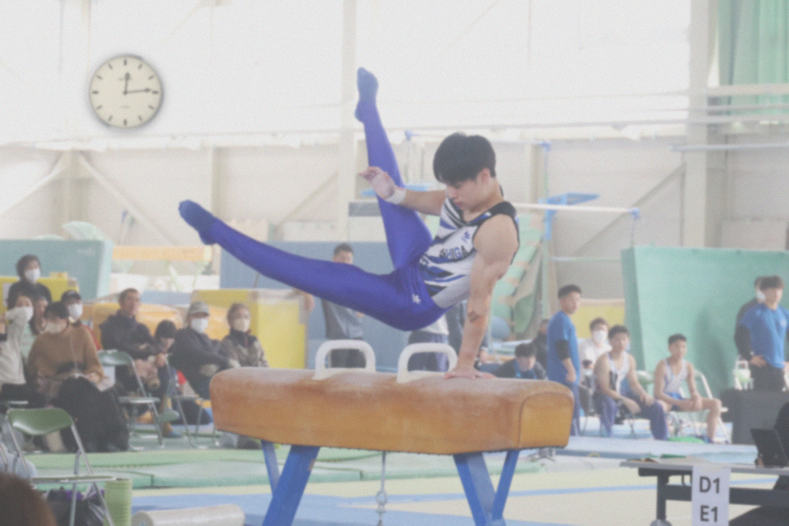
12:14
